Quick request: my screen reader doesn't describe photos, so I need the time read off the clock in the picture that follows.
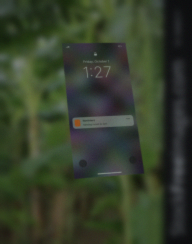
1:27
